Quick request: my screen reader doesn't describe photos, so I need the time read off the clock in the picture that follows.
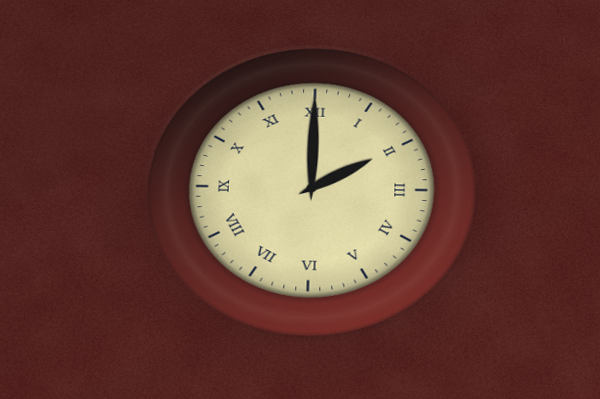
2:00
